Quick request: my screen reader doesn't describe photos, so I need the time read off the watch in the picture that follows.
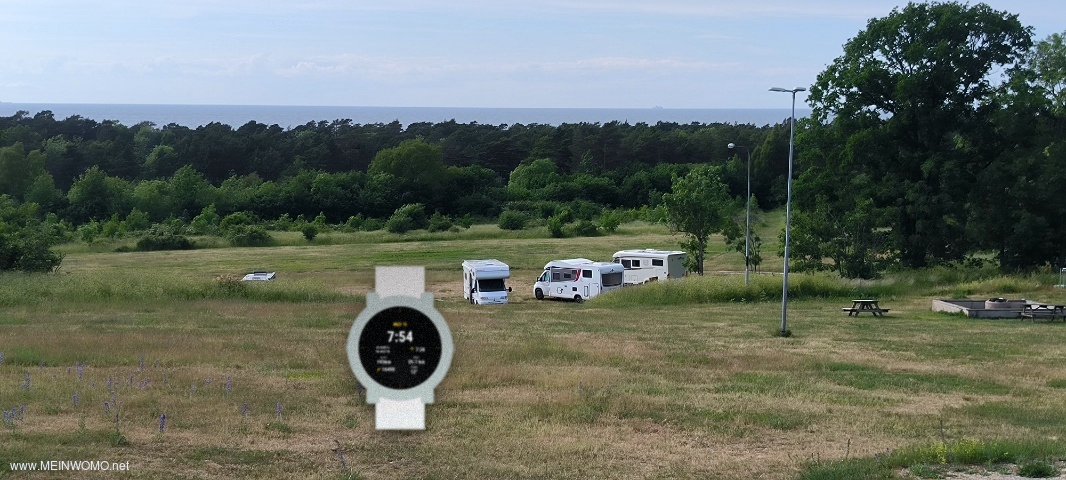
7:54
